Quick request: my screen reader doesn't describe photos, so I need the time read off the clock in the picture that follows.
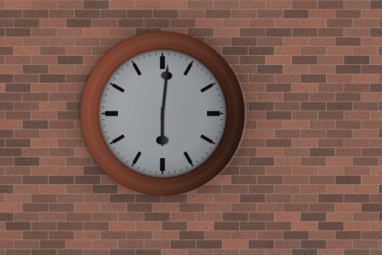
6:01
